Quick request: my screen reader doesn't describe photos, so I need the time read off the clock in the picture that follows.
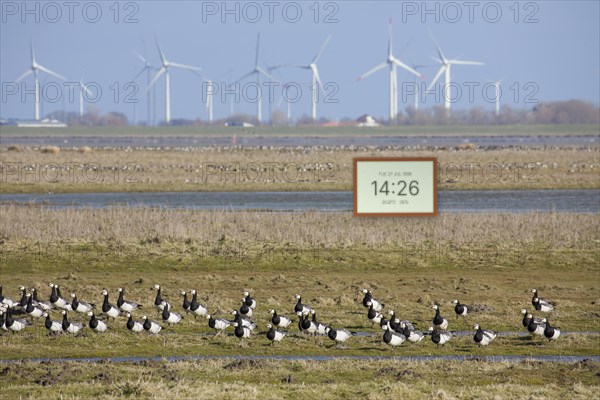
14:26
